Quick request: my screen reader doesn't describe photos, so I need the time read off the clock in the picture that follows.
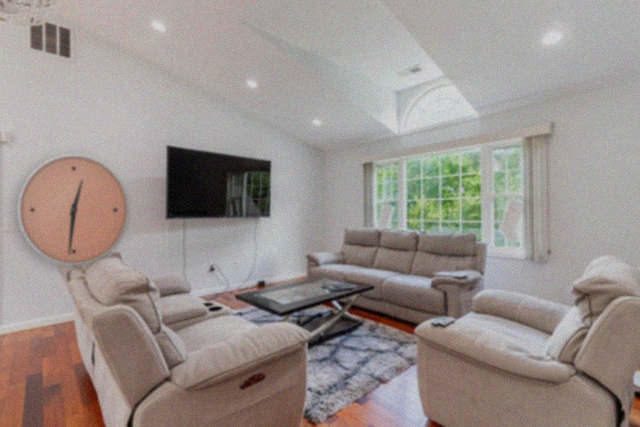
12:31
